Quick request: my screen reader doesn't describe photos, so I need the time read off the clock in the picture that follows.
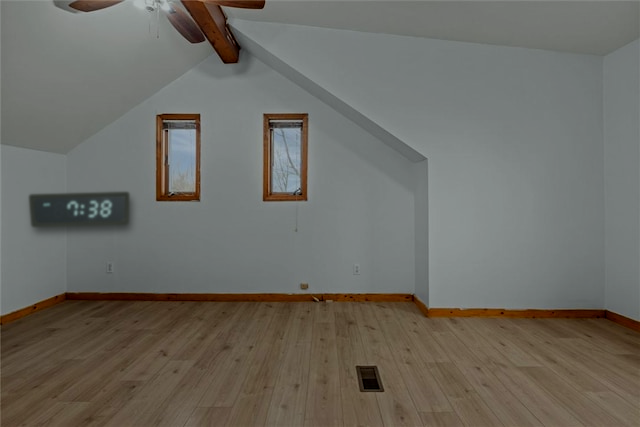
7:38
